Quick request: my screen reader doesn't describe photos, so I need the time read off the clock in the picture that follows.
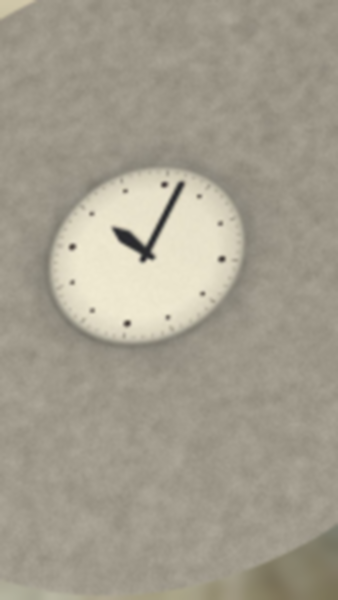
10:02
